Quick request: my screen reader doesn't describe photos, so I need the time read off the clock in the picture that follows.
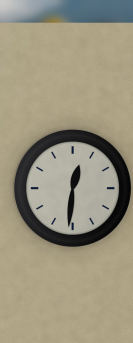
12:31
